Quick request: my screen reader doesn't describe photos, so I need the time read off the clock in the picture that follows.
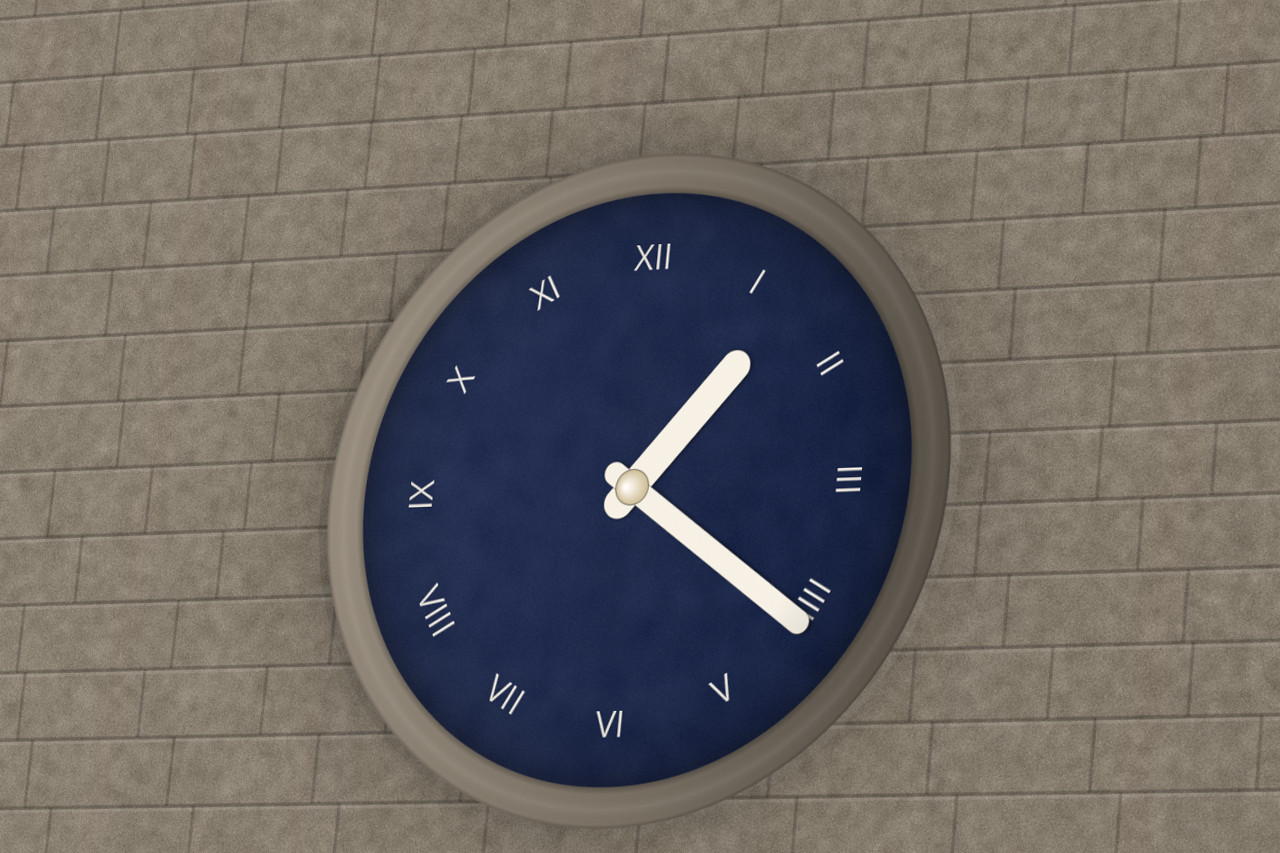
1:21
